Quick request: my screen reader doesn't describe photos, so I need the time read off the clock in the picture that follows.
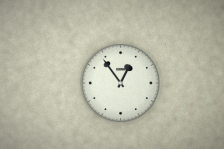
12:54
